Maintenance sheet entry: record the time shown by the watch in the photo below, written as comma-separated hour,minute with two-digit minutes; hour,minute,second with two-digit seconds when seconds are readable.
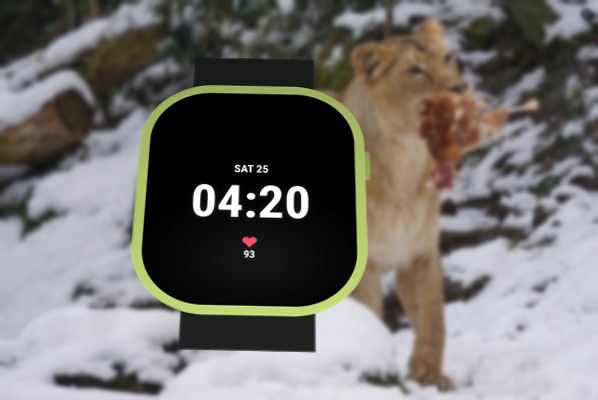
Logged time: 4,20
